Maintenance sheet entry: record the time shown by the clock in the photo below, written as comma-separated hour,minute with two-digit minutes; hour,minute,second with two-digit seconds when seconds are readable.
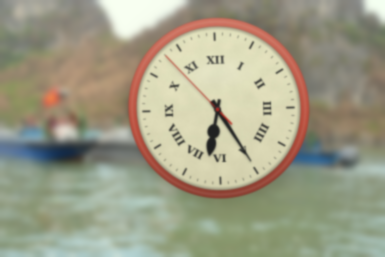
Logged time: 6,24,53
